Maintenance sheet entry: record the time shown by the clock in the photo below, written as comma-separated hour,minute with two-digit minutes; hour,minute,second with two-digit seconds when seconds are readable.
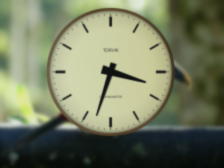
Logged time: 3,33
